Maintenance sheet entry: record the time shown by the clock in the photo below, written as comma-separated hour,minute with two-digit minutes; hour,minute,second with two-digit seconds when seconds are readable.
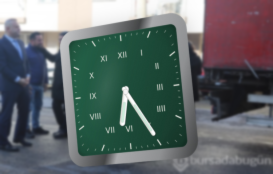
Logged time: 6,25
